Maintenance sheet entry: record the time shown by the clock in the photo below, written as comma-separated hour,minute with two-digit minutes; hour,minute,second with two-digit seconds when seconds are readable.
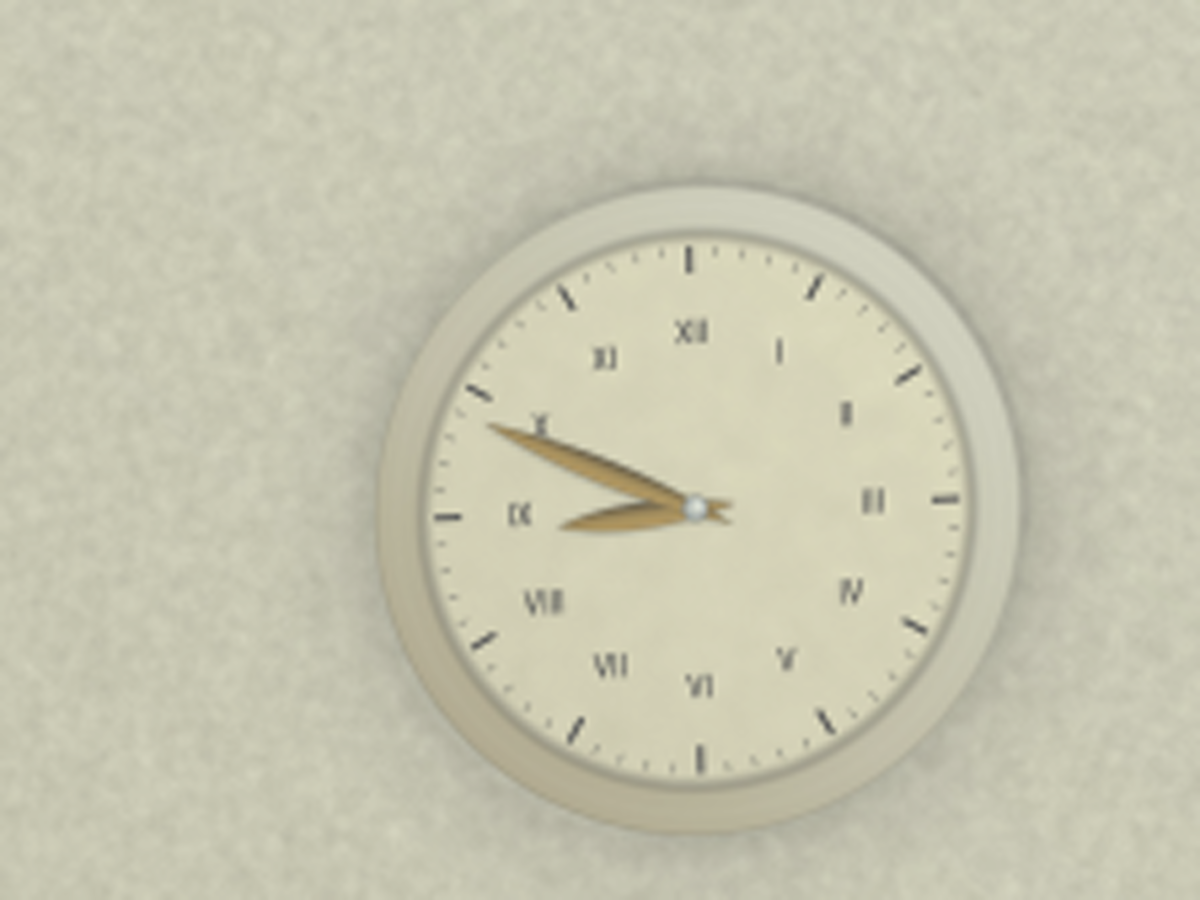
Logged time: 8,49
